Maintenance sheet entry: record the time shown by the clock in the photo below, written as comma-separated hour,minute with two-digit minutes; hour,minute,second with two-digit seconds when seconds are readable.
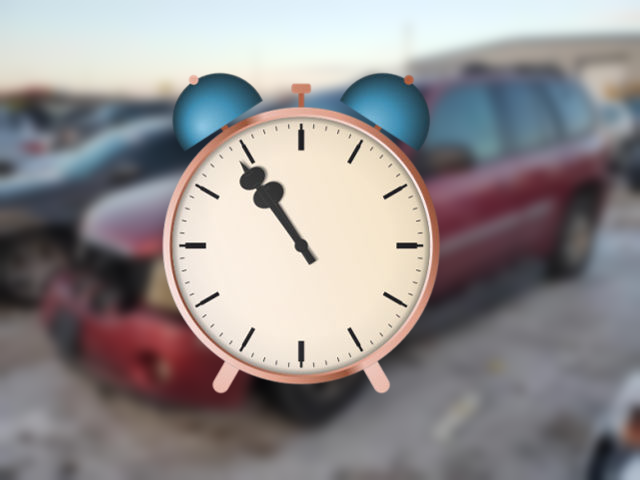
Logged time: 10,54
